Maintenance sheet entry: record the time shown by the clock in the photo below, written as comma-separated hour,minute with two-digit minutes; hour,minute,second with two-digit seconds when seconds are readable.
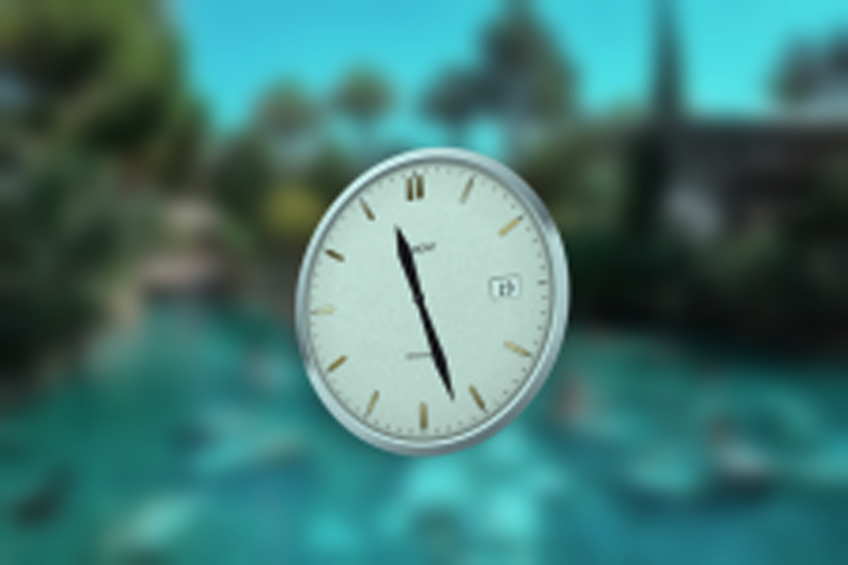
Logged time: 11,27
